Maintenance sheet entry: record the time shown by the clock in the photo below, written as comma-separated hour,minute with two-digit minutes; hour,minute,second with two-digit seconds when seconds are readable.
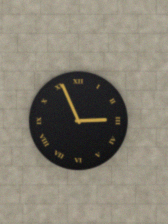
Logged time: 2,56
